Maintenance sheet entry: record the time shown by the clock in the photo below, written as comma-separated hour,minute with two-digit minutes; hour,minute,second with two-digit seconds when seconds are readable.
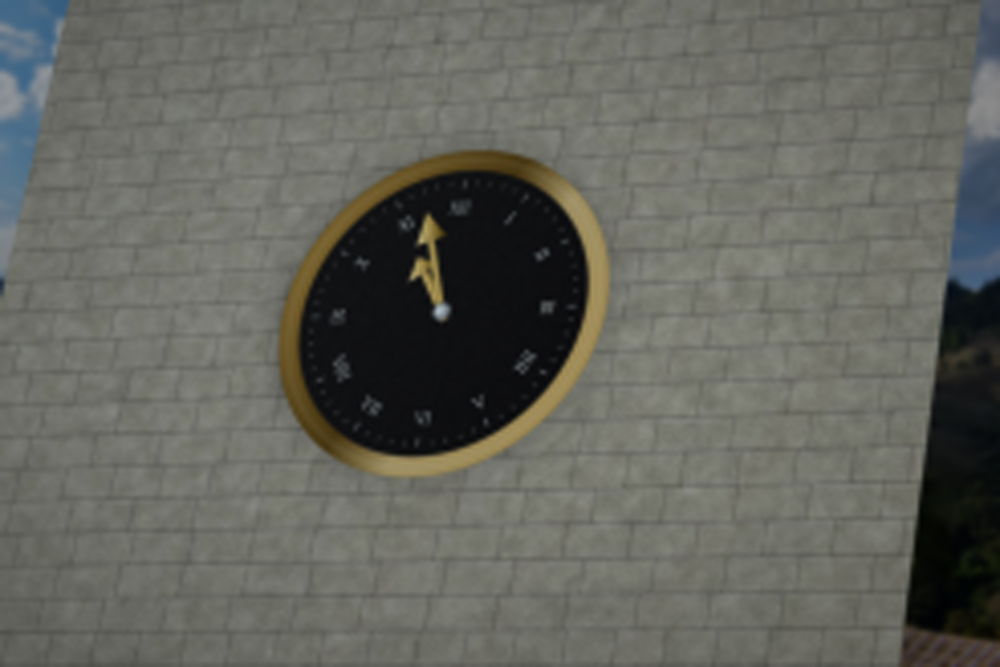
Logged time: 10,57
